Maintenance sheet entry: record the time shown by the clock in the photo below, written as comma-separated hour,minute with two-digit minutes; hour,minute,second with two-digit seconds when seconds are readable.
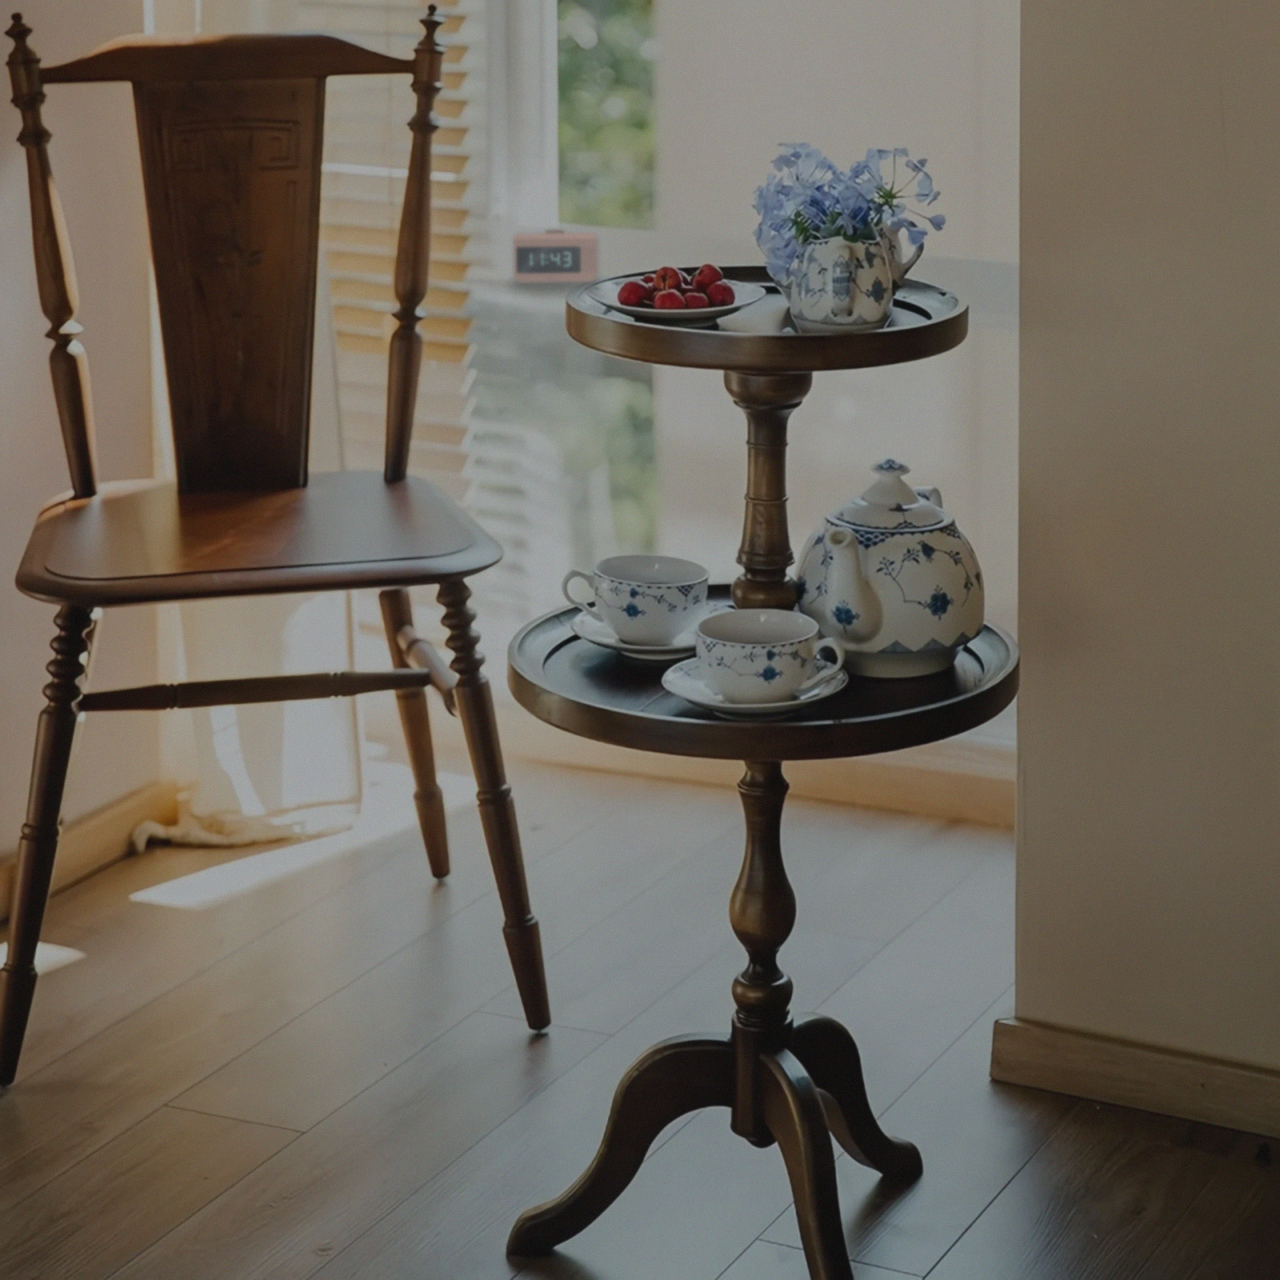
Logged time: 11,43
